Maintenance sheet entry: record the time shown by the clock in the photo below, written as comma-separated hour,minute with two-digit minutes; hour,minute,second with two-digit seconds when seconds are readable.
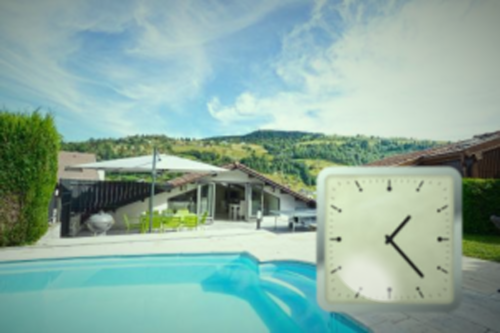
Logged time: 1,23
